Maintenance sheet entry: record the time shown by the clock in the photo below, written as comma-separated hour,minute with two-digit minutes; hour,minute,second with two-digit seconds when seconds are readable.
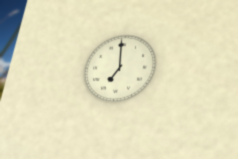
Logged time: 6,59
